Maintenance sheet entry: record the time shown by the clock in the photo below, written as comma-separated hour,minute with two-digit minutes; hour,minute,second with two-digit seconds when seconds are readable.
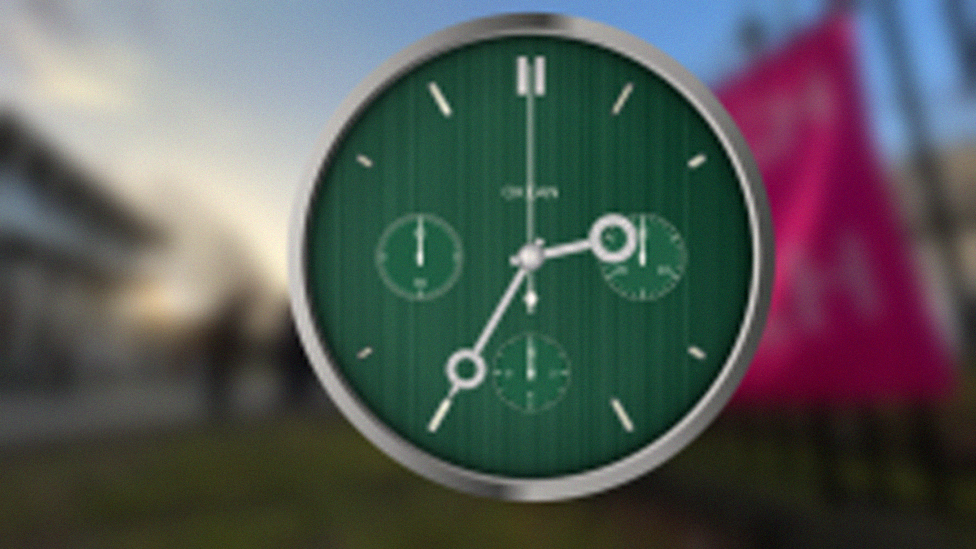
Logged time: 2,35
